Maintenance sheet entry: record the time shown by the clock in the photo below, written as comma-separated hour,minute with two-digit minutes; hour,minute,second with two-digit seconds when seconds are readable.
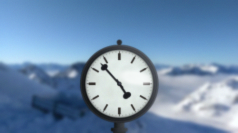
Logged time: 4,53
